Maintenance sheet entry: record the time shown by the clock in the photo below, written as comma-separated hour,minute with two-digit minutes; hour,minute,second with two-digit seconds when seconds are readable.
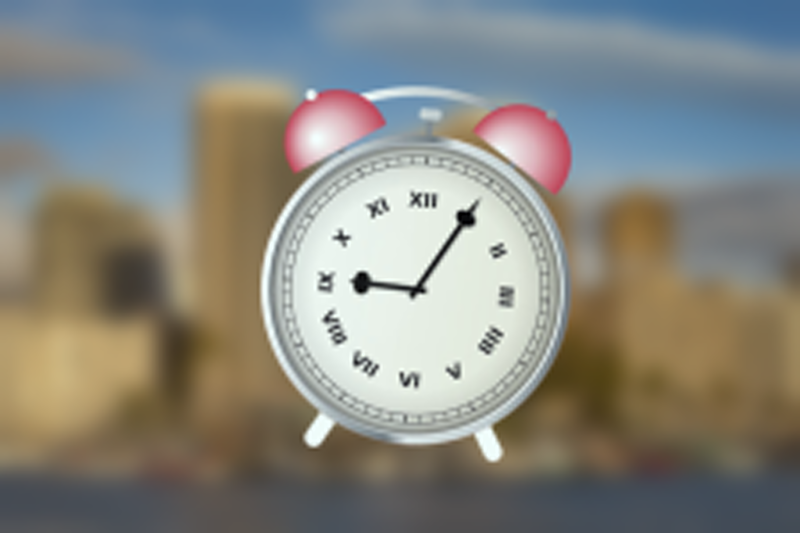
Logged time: 9,05
